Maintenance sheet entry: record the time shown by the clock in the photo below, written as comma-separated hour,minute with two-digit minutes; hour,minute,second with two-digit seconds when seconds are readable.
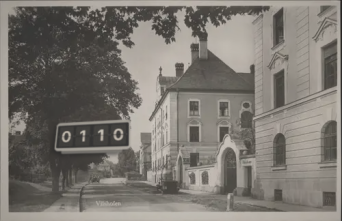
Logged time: 1,10
